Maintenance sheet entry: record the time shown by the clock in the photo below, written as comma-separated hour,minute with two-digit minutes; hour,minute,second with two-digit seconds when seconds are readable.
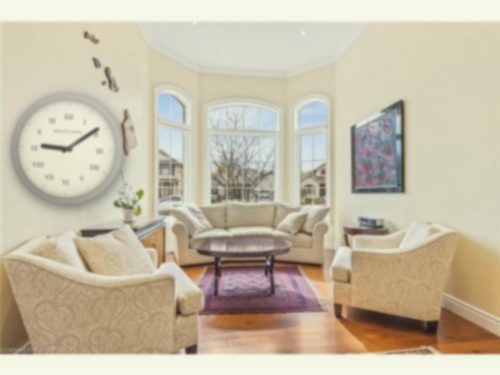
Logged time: 9,09
